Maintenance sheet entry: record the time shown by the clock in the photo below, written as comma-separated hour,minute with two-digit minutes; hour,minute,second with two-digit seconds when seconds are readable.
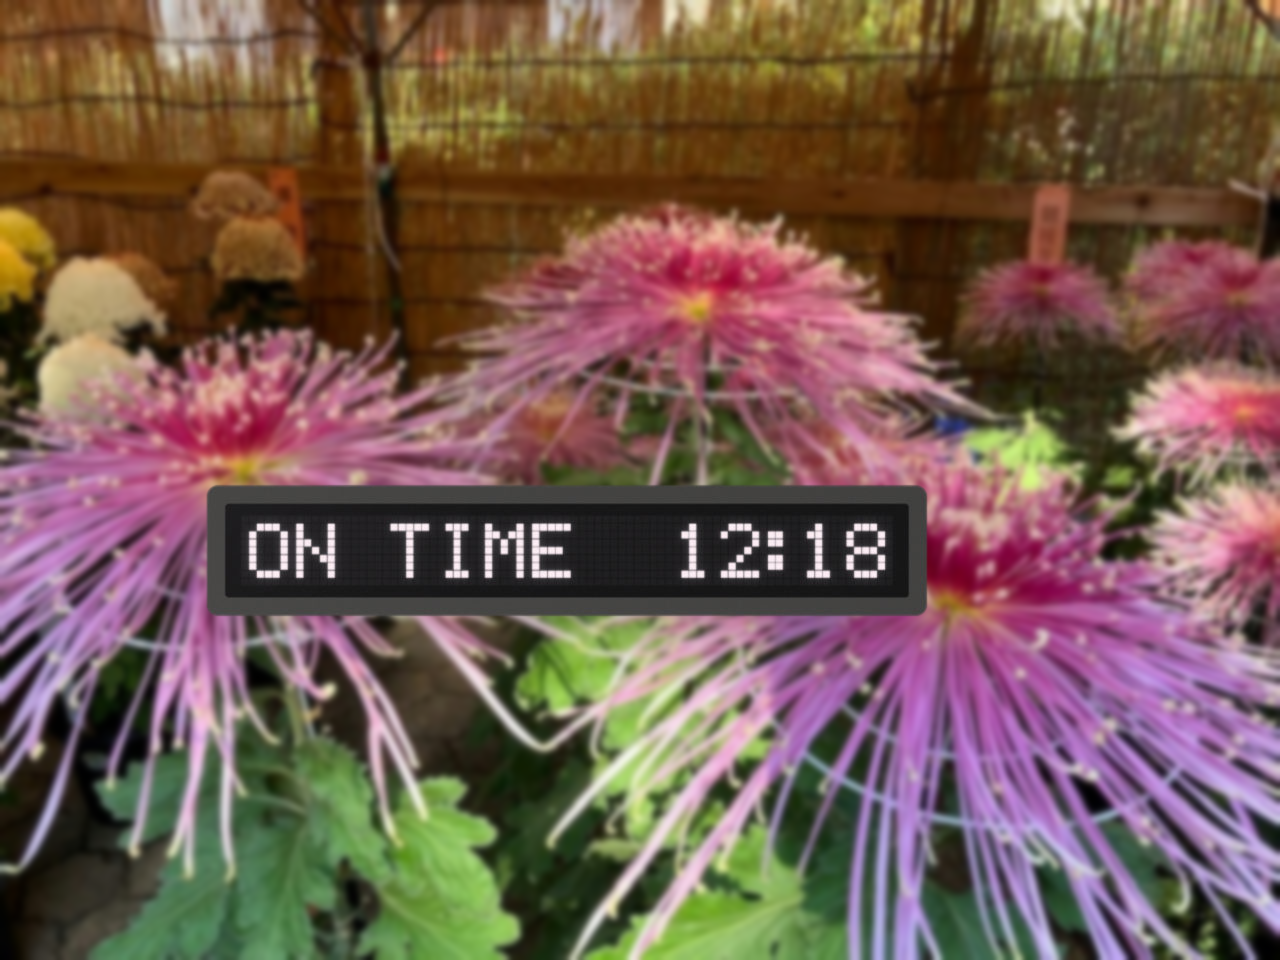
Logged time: 12,18
